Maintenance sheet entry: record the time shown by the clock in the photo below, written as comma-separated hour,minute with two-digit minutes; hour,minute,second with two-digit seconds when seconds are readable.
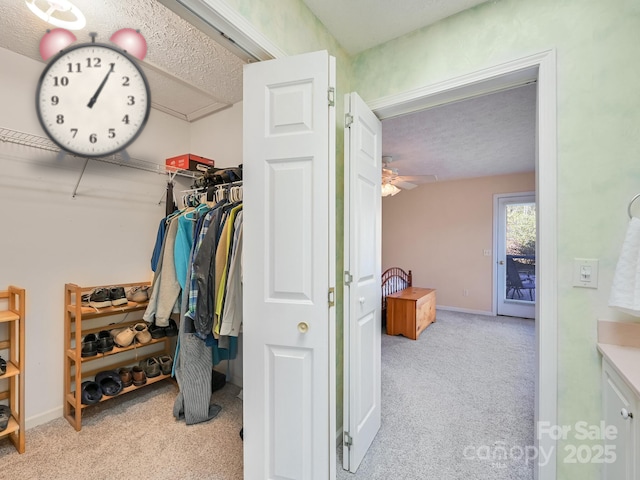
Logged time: 1,05
